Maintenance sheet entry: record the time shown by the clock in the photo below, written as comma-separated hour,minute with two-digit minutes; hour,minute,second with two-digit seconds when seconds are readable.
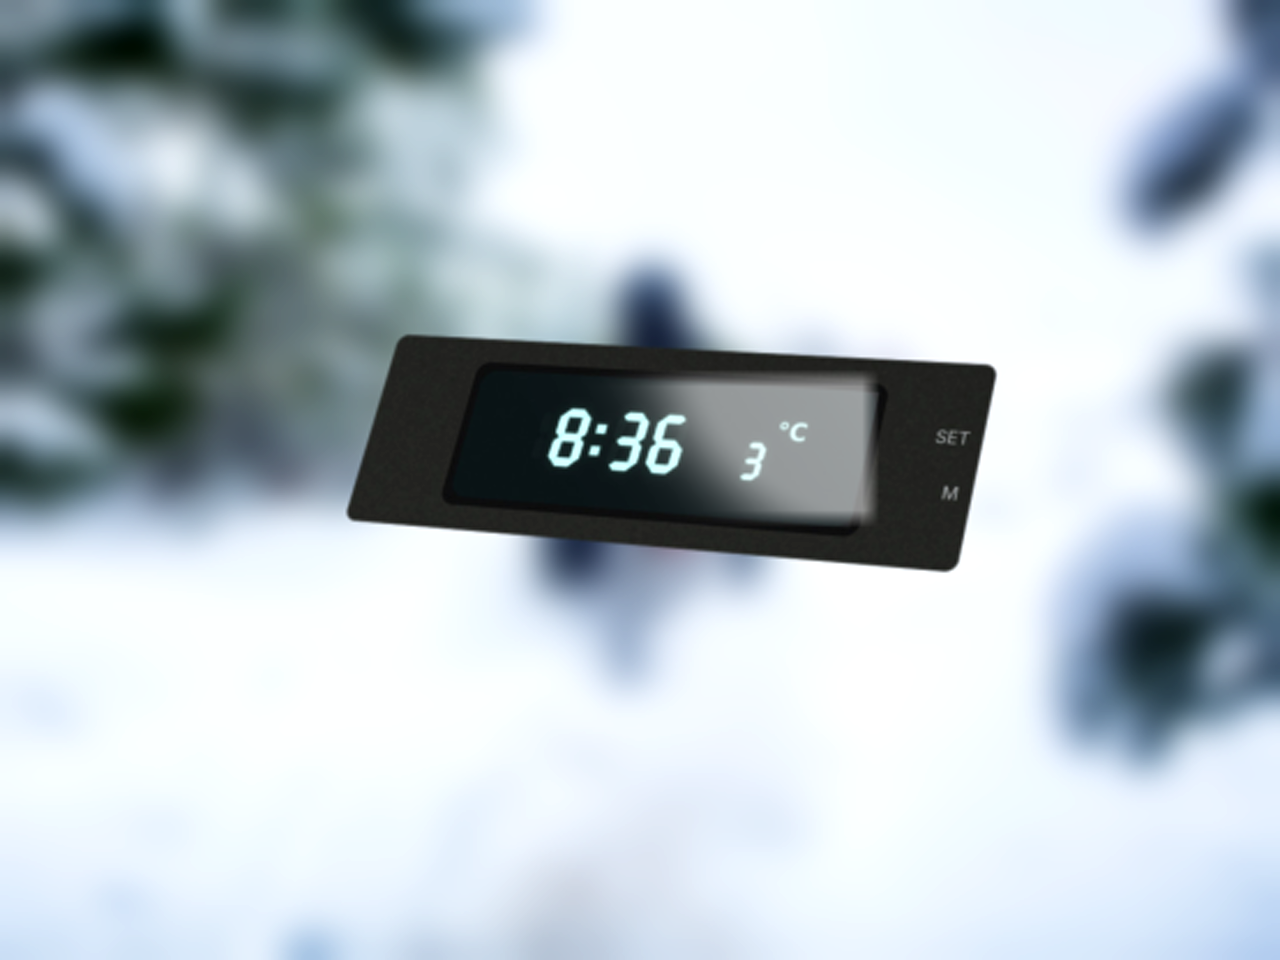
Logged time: 8,36
